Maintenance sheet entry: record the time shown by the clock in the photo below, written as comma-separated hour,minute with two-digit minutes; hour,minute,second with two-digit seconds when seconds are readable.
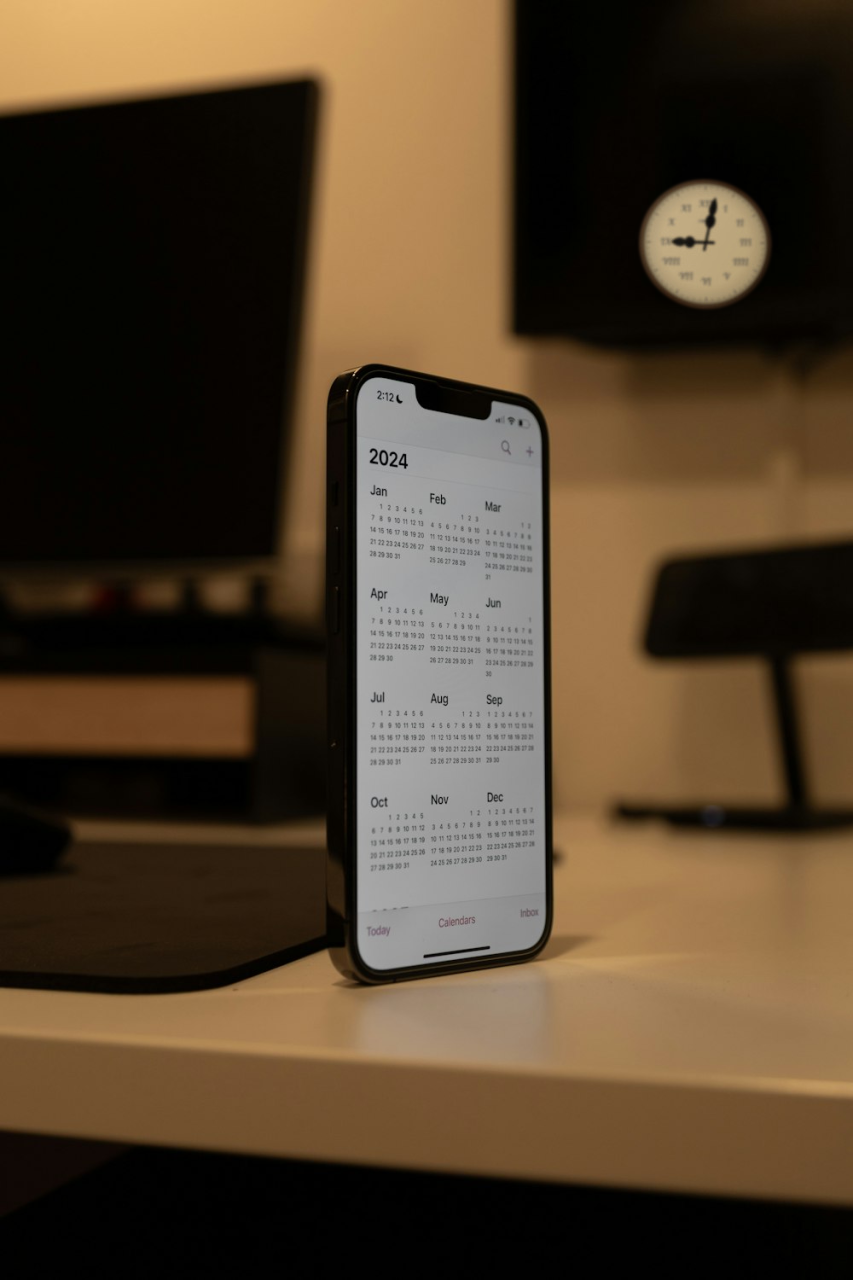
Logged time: 9,02
